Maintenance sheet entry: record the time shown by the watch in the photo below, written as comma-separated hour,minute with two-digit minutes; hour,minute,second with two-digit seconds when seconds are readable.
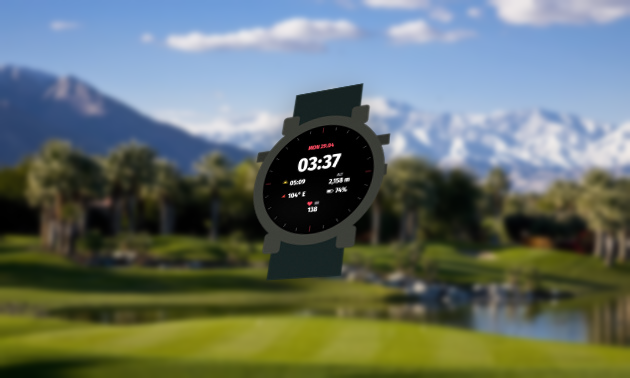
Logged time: 3,37
